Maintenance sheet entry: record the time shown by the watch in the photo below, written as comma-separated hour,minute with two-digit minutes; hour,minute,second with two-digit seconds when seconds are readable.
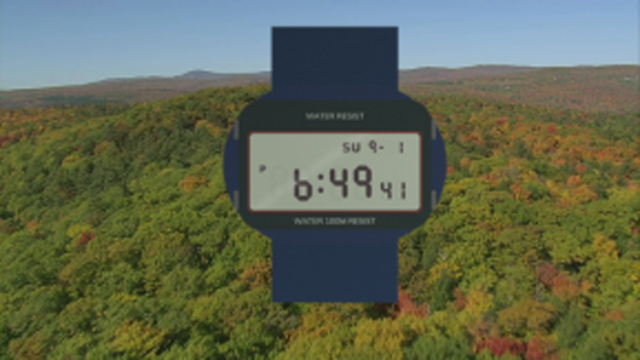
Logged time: 6,49,41
